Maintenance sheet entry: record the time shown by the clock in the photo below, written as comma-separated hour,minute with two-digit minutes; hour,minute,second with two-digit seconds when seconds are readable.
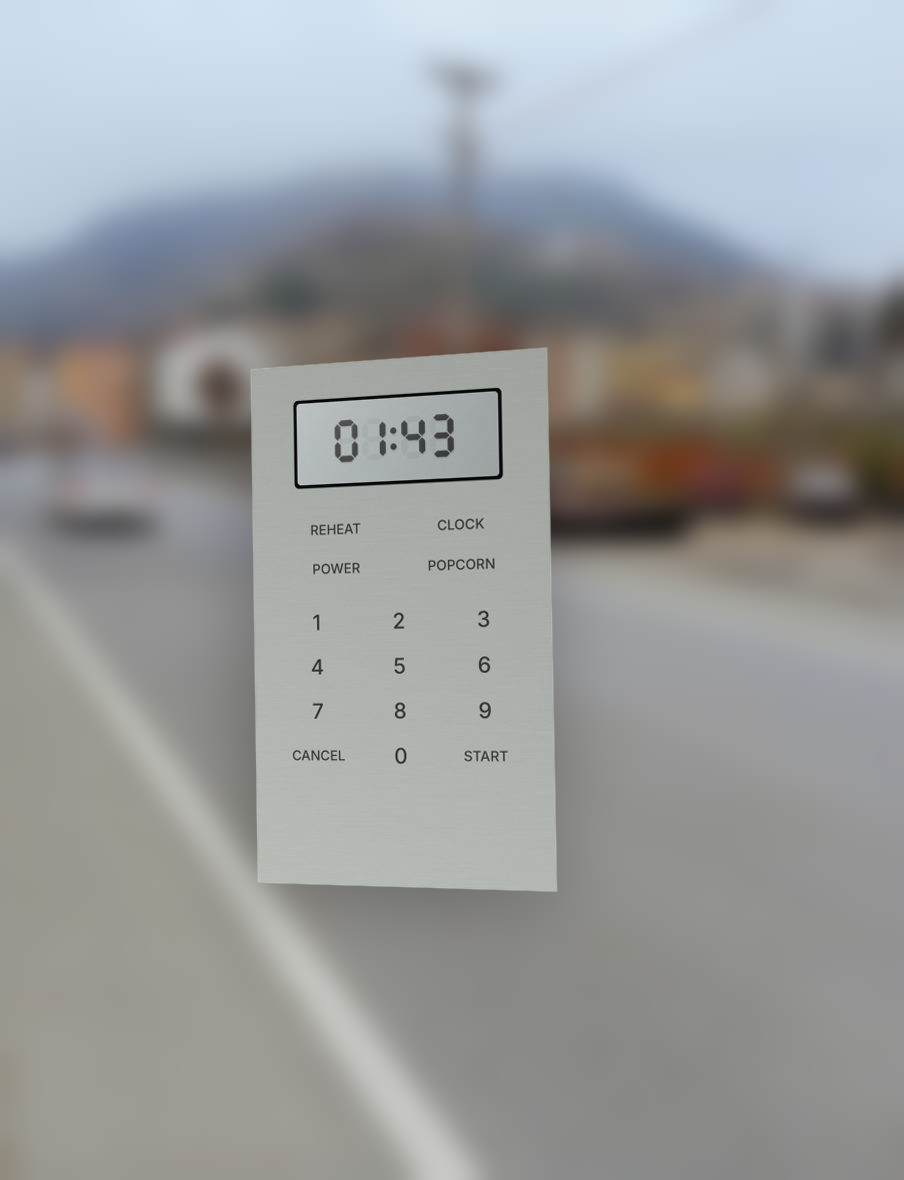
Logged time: 1,43
